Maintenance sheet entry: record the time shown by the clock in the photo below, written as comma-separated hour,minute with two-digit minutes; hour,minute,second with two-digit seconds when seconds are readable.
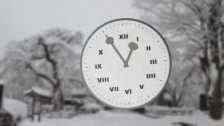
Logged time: 12,55
